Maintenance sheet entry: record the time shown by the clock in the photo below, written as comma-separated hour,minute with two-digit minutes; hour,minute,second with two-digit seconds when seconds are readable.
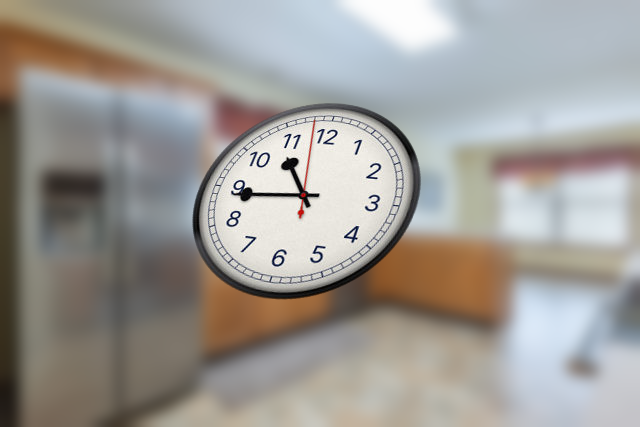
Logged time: 10,43,58
